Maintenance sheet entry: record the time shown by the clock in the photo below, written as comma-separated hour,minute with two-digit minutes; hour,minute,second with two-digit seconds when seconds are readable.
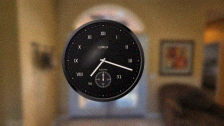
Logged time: 7,18
